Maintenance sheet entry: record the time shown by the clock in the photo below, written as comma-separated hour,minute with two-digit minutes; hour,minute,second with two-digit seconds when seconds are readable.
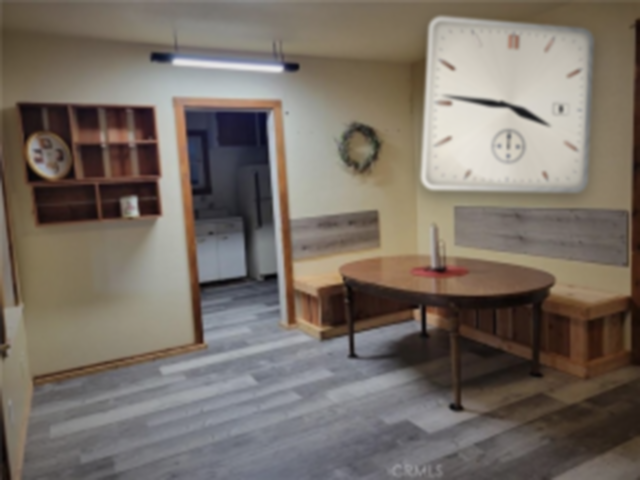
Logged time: 3,46
